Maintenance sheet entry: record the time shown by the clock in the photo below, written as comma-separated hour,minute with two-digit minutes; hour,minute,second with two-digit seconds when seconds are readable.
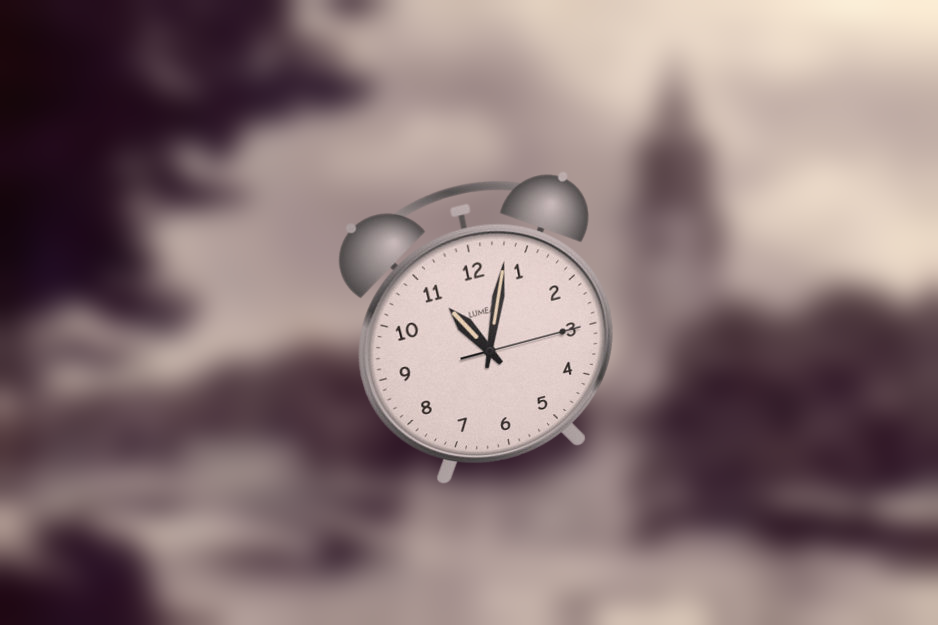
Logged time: 11,03,15
